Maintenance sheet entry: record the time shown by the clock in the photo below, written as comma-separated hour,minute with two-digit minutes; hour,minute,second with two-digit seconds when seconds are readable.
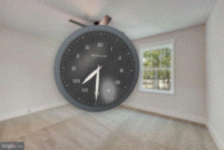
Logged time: 7,30
